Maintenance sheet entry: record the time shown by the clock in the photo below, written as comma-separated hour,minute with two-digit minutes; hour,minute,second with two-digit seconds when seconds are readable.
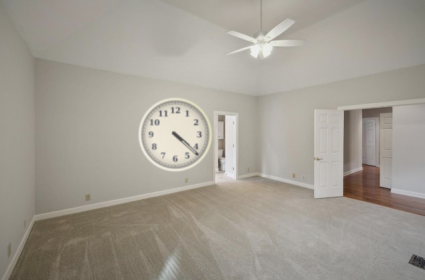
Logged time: 4,22
